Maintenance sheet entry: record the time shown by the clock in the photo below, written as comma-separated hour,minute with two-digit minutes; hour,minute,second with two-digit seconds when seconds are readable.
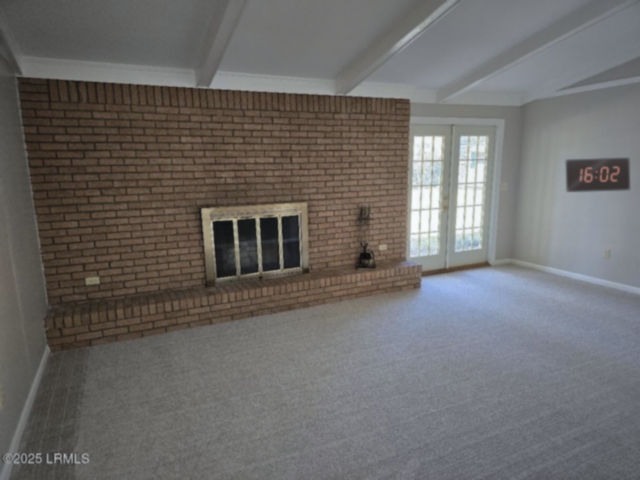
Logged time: 16,02
